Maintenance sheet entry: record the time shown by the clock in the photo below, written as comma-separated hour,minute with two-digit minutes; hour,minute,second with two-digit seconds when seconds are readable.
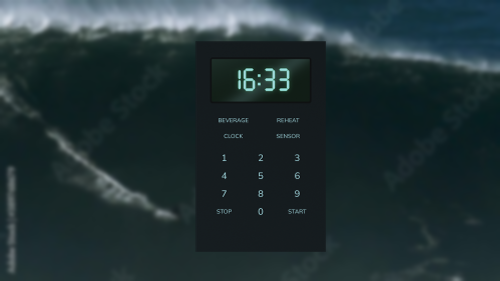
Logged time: 16,33
